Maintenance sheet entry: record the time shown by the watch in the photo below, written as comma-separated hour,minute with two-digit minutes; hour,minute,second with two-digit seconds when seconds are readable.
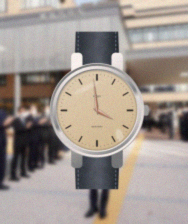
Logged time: 3,59
